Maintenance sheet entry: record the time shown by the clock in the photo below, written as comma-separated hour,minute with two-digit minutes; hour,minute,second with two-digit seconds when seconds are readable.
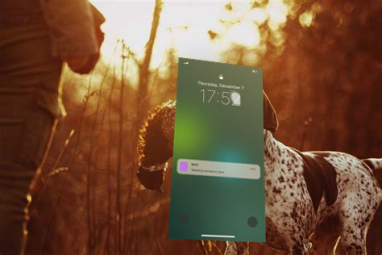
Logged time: 17,52
